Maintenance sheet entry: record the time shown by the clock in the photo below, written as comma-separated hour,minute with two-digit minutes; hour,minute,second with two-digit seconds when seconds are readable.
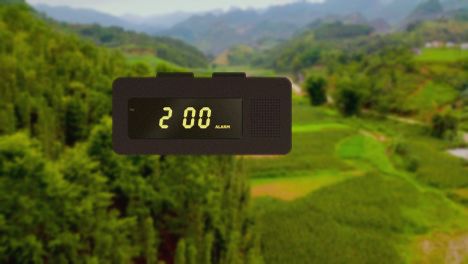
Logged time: 2,00
